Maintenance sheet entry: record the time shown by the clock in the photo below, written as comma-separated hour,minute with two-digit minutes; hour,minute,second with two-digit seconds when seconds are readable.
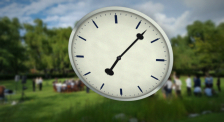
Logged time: 7,07
